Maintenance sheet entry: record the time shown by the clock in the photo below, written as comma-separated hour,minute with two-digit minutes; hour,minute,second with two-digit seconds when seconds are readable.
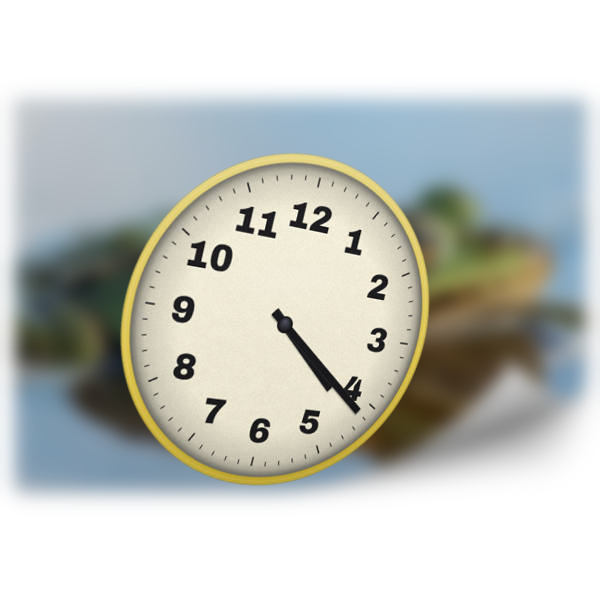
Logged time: 4,21
